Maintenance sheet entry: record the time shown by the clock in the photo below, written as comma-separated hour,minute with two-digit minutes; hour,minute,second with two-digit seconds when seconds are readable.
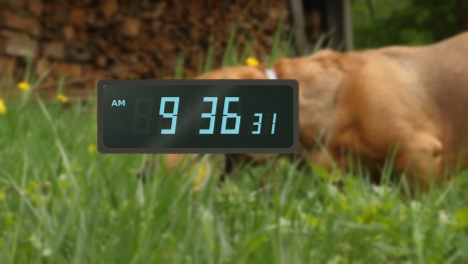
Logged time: 9,36,31
